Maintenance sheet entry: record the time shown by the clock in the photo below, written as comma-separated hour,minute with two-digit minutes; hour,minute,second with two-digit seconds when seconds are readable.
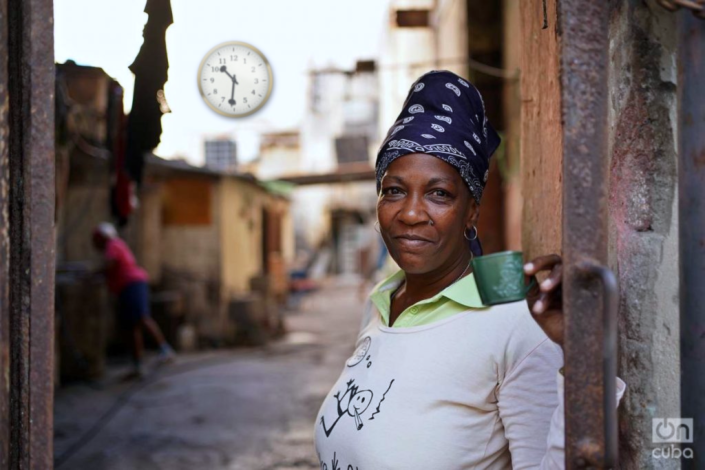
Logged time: 10,31
